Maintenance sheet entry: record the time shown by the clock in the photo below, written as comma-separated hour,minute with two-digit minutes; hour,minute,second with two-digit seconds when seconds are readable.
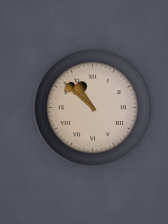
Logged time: 10,52
